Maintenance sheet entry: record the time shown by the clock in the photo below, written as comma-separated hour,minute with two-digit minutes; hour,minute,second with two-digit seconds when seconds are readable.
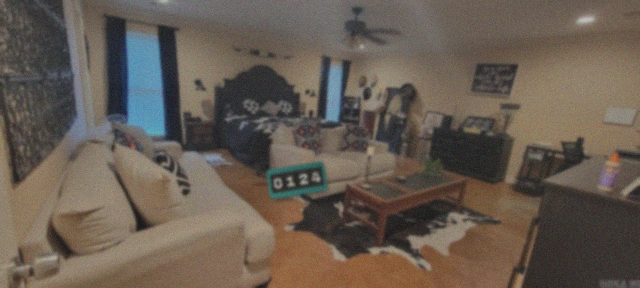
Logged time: 1,24
